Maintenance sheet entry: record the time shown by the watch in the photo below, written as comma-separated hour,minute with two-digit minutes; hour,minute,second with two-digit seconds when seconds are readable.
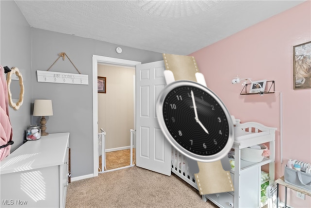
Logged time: 5,01
